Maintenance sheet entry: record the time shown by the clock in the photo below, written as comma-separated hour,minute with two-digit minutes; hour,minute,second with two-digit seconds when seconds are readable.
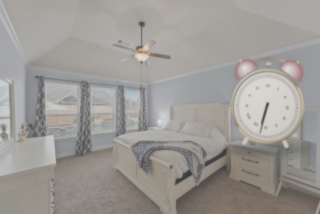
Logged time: 6,32
